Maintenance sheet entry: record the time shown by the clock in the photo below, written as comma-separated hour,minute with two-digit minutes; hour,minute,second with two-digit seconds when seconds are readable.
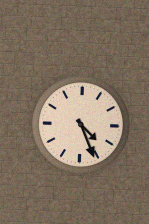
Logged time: 4,26
